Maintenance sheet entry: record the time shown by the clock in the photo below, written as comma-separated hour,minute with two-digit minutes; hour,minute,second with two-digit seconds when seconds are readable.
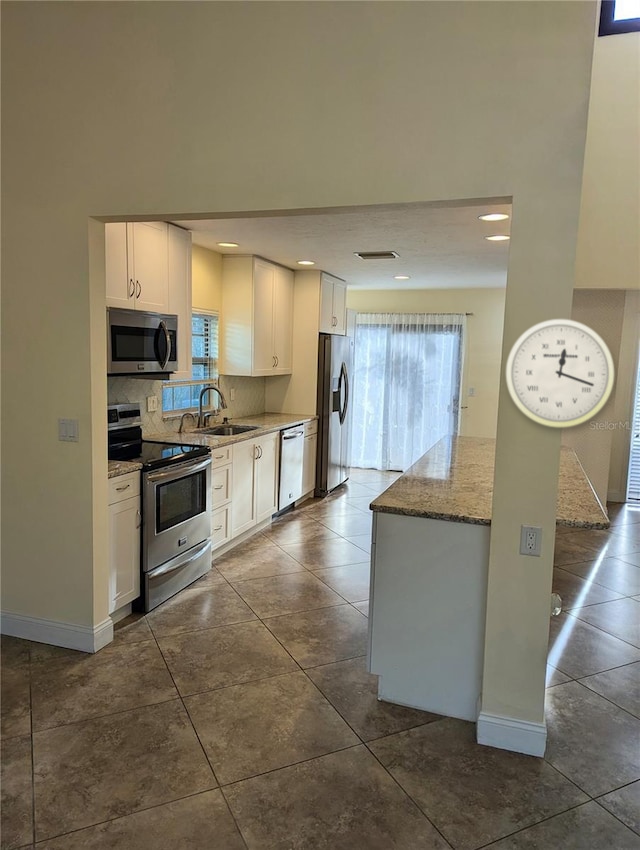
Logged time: 12,18
